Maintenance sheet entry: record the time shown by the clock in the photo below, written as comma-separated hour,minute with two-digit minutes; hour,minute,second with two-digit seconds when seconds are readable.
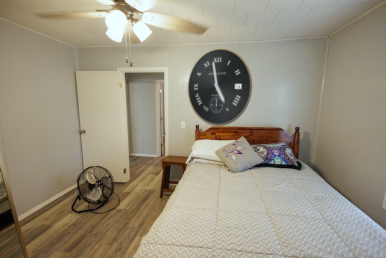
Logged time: 4,58
